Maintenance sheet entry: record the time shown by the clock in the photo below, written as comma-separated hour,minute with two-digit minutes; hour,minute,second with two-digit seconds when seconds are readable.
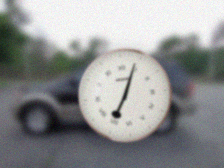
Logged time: 7,04
